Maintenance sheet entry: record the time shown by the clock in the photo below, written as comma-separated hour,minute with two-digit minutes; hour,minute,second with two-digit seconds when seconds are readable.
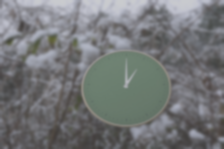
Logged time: 1,00
